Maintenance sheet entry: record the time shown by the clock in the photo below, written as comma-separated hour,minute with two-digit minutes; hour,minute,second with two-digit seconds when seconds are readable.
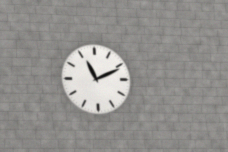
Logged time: 11,11
